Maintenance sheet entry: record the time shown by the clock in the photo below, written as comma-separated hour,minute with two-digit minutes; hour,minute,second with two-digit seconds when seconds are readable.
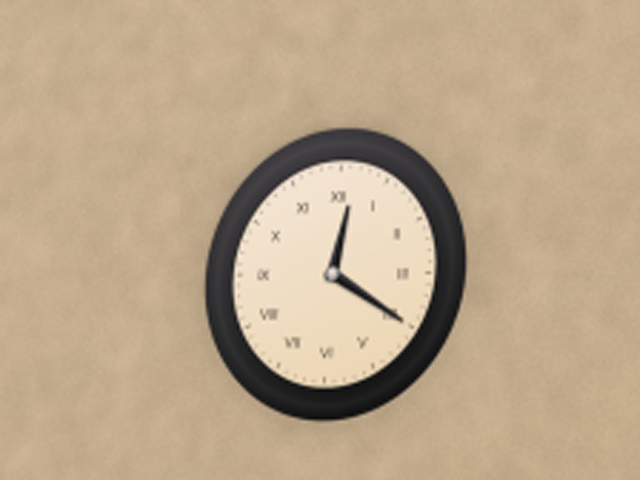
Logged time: 12,20
